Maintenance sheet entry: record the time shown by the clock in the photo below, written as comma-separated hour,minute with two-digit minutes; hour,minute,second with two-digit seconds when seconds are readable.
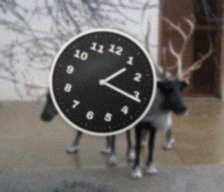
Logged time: 1,16
